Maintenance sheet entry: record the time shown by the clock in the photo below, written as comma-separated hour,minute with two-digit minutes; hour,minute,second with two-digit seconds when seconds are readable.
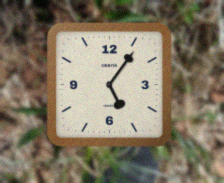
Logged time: 5,06
